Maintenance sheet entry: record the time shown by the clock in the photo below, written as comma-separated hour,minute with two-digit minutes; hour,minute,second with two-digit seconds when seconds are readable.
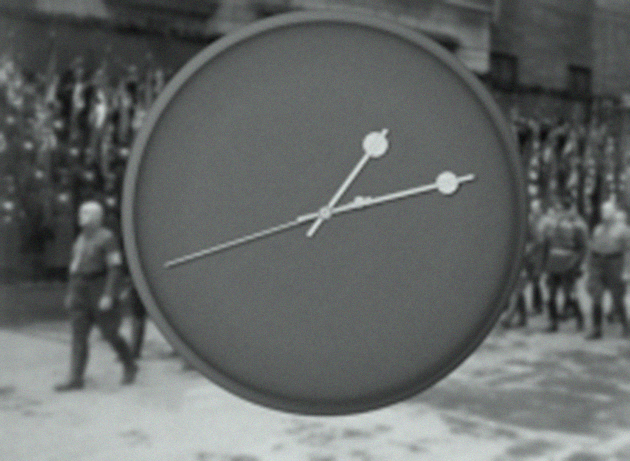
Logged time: 1,12,42
